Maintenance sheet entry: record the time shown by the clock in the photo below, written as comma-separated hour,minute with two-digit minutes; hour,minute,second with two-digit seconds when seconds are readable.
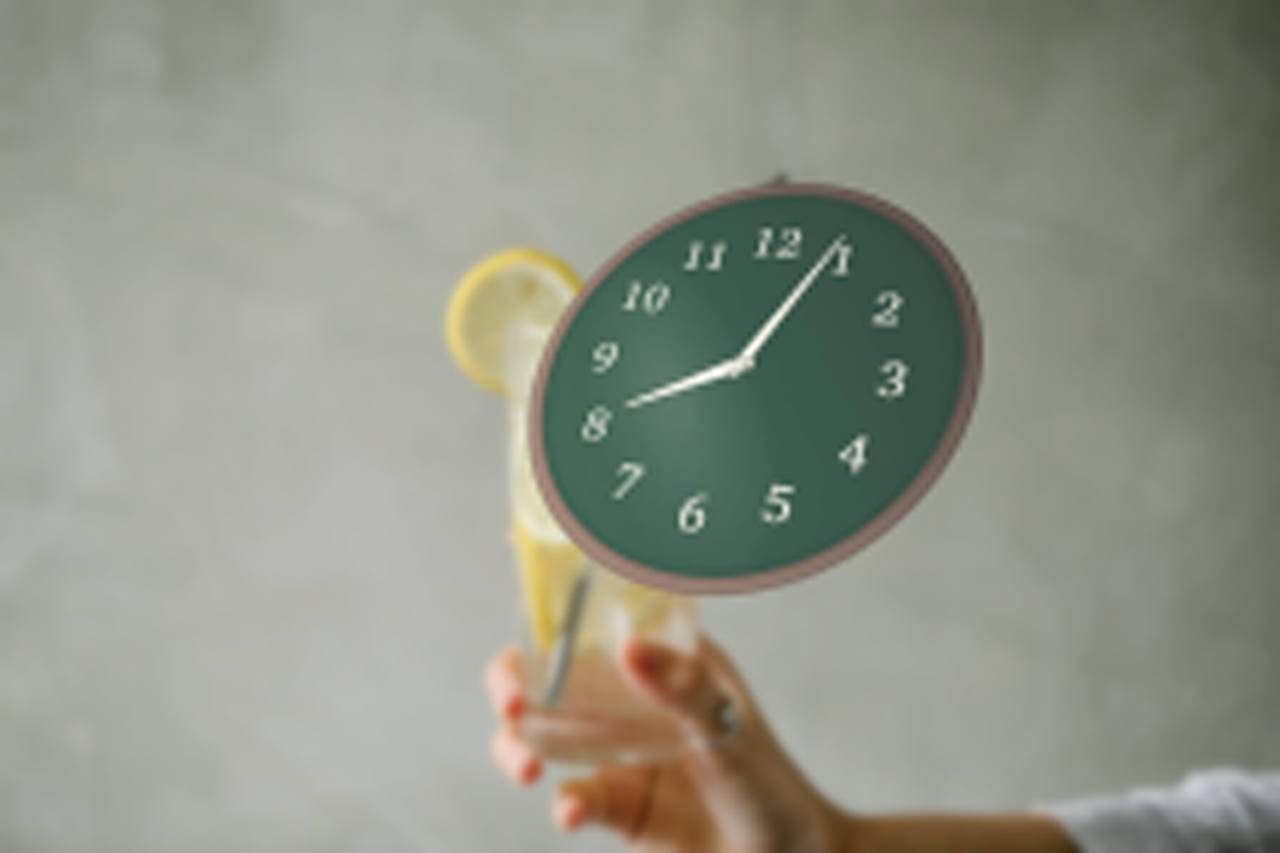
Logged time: 8,04
